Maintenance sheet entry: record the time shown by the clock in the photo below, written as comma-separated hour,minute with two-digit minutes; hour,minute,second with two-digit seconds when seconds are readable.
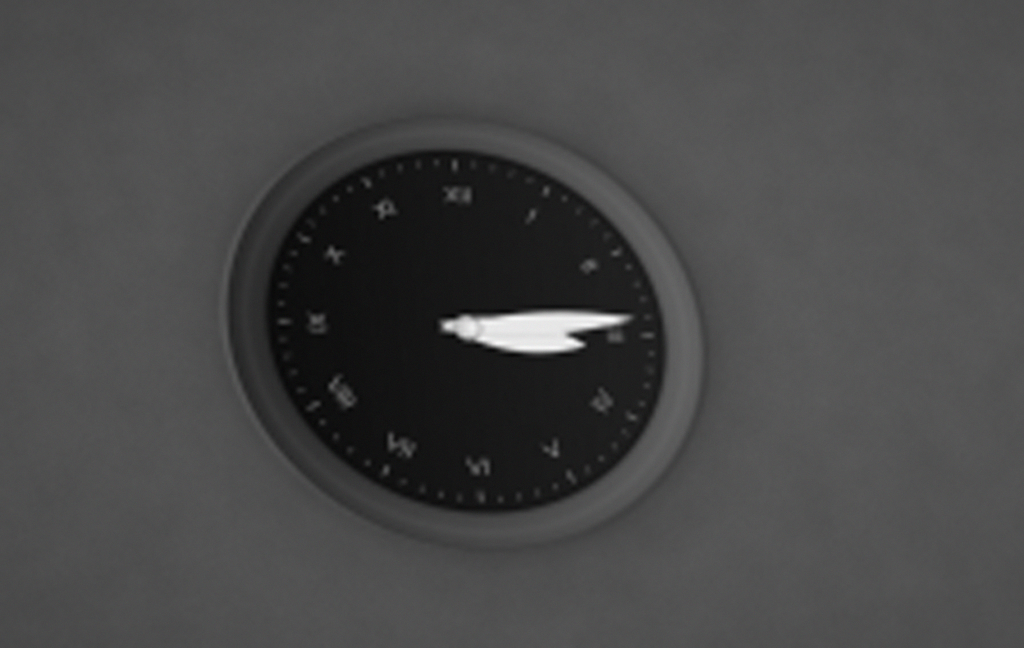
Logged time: 3,14
